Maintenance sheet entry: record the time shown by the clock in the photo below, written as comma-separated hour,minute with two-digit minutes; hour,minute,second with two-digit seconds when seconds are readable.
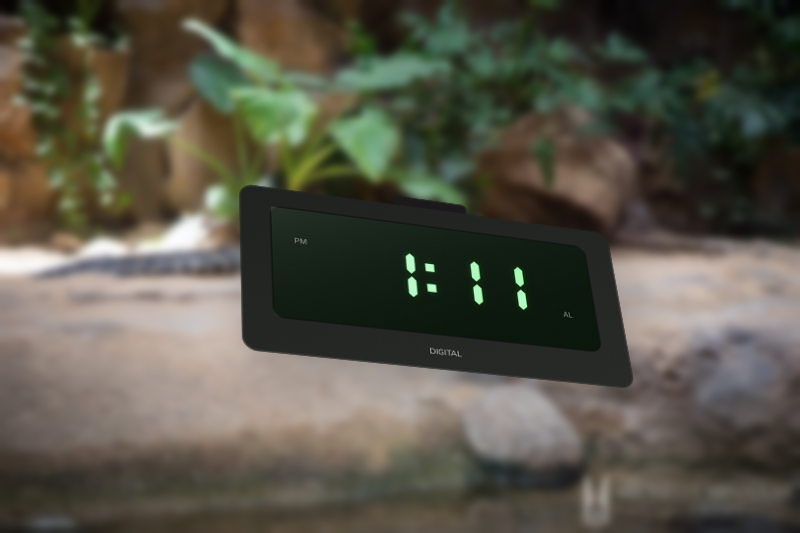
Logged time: 1,11
